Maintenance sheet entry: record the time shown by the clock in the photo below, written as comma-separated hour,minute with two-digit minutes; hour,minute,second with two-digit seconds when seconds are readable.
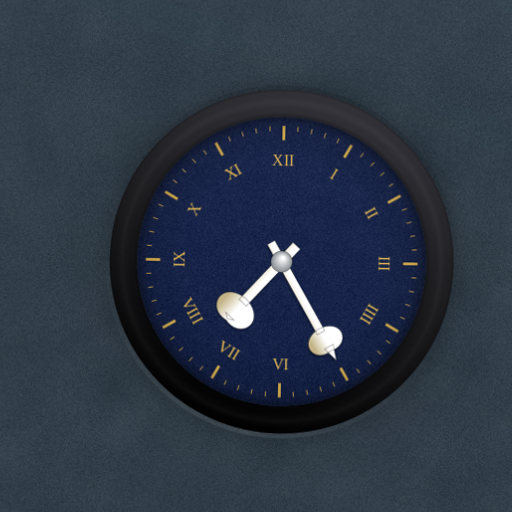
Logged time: 7,25
